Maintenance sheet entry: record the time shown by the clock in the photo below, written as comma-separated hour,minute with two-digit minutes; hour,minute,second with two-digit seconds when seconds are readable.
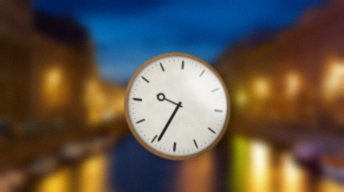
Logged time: 9,34
